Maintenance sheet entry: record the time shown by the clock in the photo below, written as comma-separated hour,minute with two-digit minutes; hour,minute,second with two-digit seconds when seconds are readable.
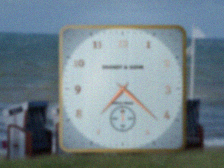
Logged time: 7,22
